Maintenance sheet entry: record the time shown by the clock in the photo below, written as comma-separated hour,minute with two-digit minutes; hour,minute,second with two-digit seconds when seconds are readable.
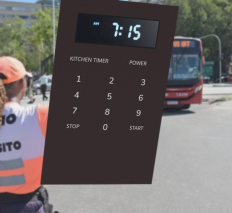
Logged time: 7,15
